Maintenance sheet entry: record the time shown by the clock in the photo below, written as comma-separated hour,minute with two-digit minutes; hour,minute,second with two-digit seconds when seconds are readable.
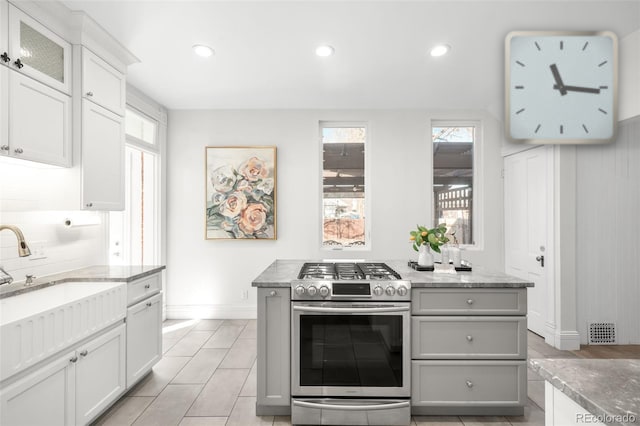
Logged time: 11,16
